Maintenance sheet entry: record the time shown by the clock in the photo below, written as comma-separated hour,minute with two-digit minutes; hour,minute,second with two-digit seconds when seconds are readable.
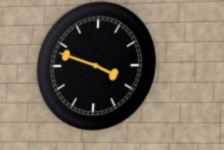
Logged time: 3,48
